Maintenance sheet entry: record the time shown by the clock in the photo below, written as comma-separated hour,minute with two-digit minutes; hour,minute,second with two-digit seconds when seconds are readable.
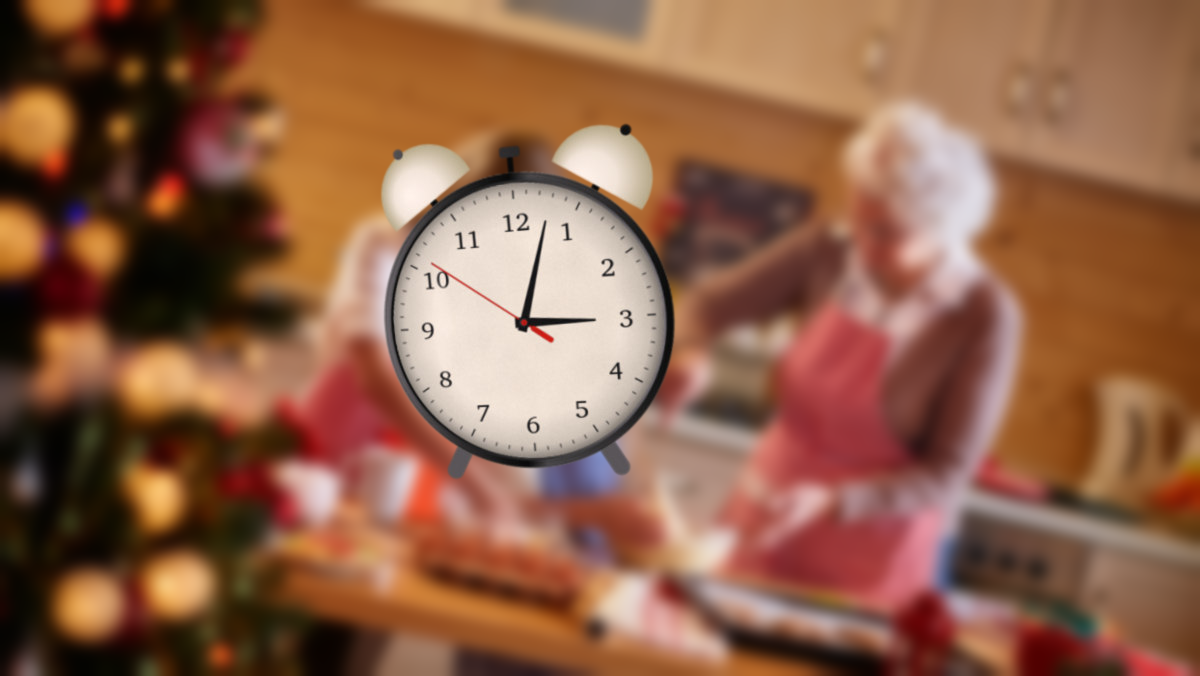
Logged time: 3,02,51
